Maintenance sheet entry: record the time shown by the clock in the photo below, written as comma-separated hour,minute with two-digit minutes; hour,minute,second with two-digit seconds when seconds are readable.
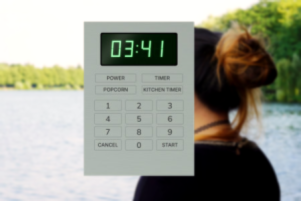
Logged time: 3,41
